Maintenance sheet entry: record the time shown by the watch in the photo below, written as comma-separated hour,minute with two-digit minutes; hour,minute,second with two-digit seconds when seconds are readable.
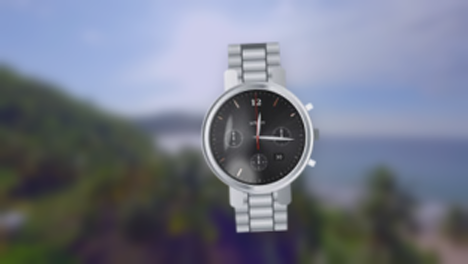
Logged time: 12,16
